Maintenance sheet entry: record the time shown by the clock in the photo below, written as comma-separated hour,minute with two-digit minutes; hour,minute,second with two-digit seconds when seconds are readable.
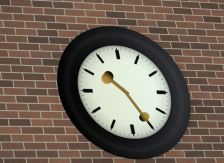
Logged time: 10,25
